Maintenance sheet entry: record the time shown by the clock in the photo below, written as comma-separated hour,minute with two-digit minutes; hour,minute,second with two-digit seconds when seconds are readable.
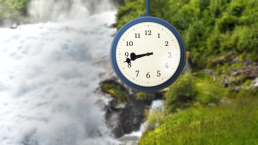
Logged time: 8,42
